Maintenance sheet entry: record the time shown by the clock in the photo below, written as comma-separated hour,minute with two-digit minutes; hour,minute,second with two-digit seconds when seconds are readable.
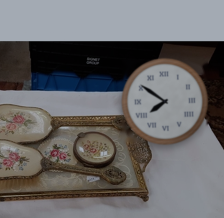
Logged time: 7,51
